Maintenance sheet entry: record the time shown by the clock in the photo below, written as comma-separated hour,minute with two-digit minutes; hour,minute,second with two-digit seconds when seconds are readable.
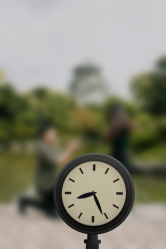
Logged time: 8,26
